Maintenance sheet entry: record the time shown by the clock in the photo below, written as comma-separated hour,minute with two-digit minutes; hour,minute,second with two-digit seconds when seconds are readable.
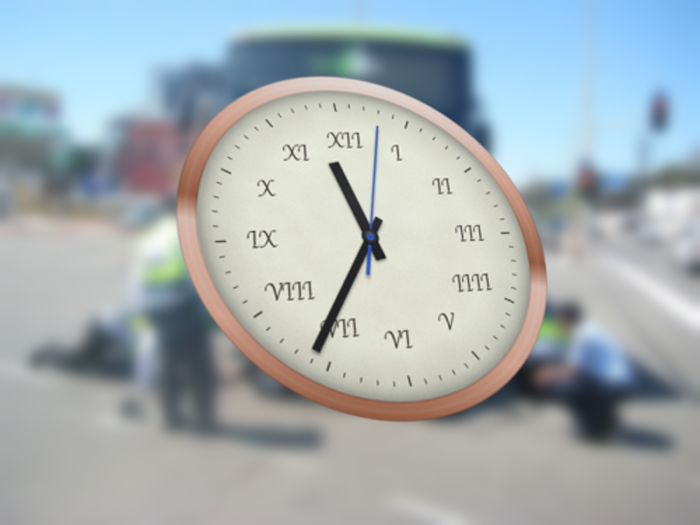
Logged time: 11,36,03
